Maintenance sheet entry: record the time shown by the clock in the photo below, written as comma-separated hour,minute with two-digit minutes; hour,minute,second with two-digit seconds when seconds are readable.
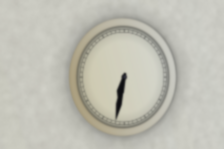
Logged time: 6,32
